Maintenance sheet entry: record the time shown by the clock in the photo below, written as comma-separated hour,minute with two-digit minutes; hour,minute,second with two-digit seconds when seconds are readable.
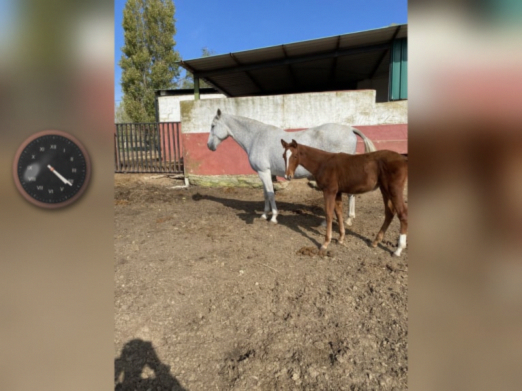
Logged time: 4,21
